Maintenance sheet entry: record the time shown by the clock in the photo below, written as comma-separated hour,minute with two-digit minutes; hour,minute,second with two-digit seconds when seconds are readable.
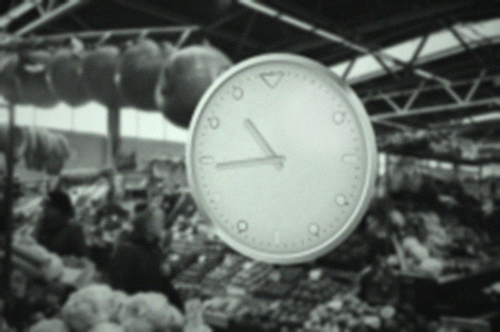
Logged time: 10,44
